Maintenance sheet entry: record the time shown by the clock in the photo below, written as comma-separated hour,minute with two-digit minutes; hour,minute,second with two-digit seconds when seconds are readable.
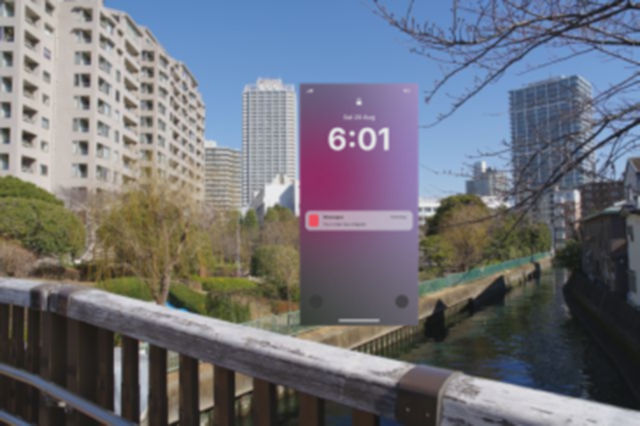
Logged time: 6,01
